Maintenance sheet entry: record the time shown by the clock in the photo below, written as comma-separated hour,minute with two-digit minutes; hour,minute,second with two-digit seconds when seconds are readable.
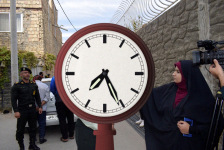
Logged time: 7,26
